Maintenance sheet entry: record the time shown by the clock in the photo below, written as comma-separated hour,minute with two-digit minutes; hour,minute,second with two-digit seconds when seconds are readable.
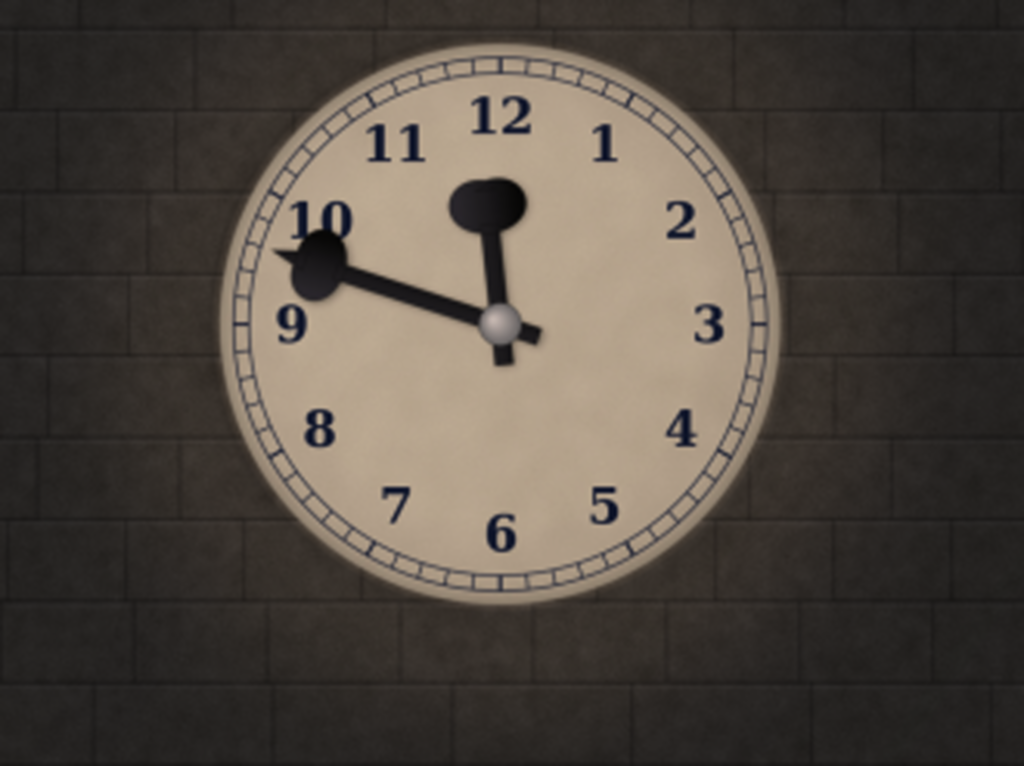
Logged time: 11,48
